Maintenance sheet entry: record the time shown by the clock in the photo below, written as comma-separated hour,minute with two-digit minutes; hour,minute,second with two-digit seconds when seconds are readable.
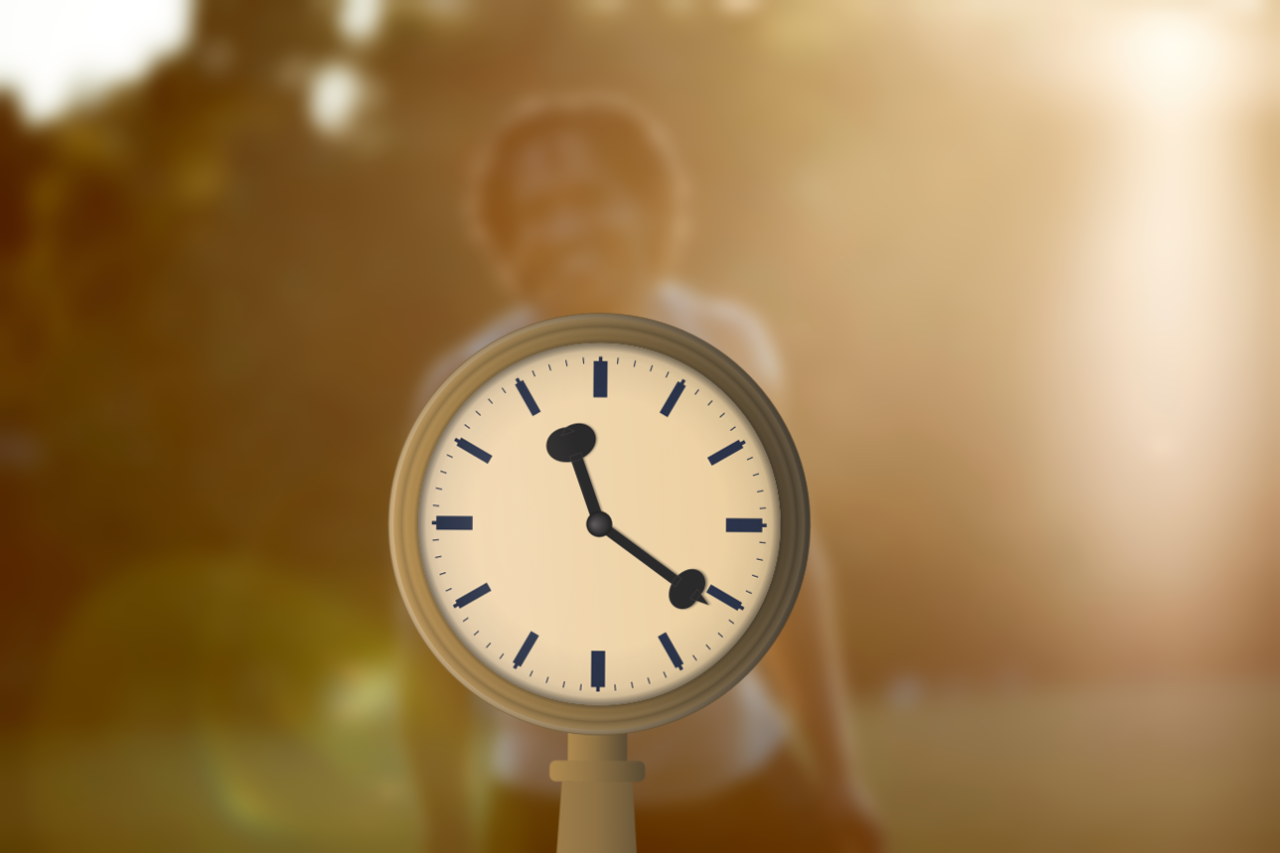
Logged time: 11,21
